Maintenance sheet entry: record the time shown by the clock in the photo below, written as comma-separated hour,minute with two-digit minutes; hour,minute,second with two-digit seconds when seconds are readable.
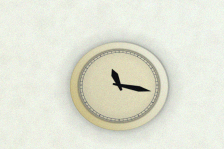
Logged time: 11,17
